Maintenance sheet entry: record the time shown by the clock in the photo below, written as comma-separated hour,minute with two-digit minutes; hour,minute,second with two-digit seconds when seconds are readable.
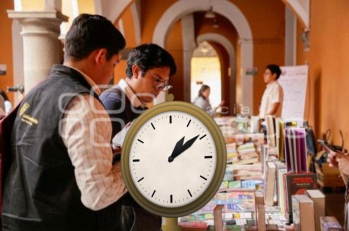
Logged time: 1,09
